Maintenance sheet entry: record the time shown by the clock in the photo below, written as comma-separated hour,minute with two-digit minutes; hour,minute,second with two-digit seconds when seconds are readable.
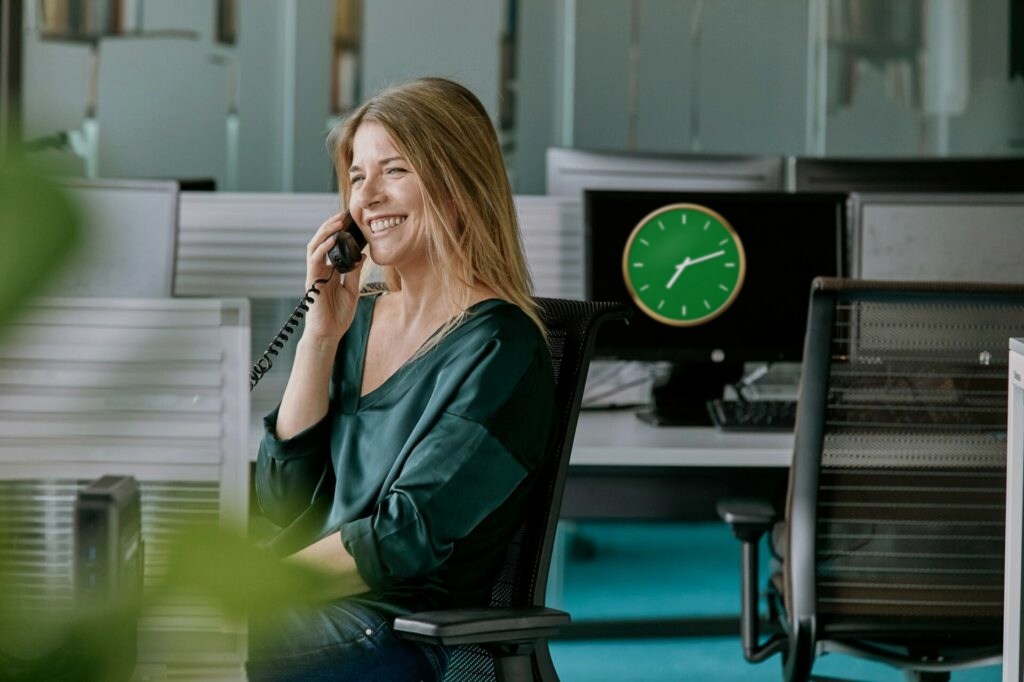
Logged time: 7,12
